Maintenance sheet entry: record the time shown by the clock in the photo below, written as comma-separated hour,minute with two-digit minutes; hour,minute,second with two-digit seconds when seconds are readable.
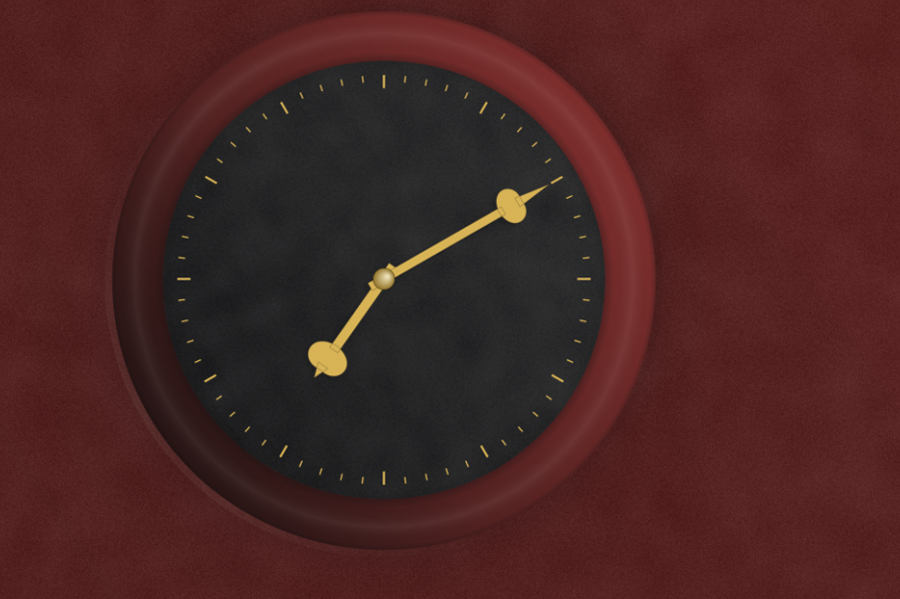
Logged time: 7,10
